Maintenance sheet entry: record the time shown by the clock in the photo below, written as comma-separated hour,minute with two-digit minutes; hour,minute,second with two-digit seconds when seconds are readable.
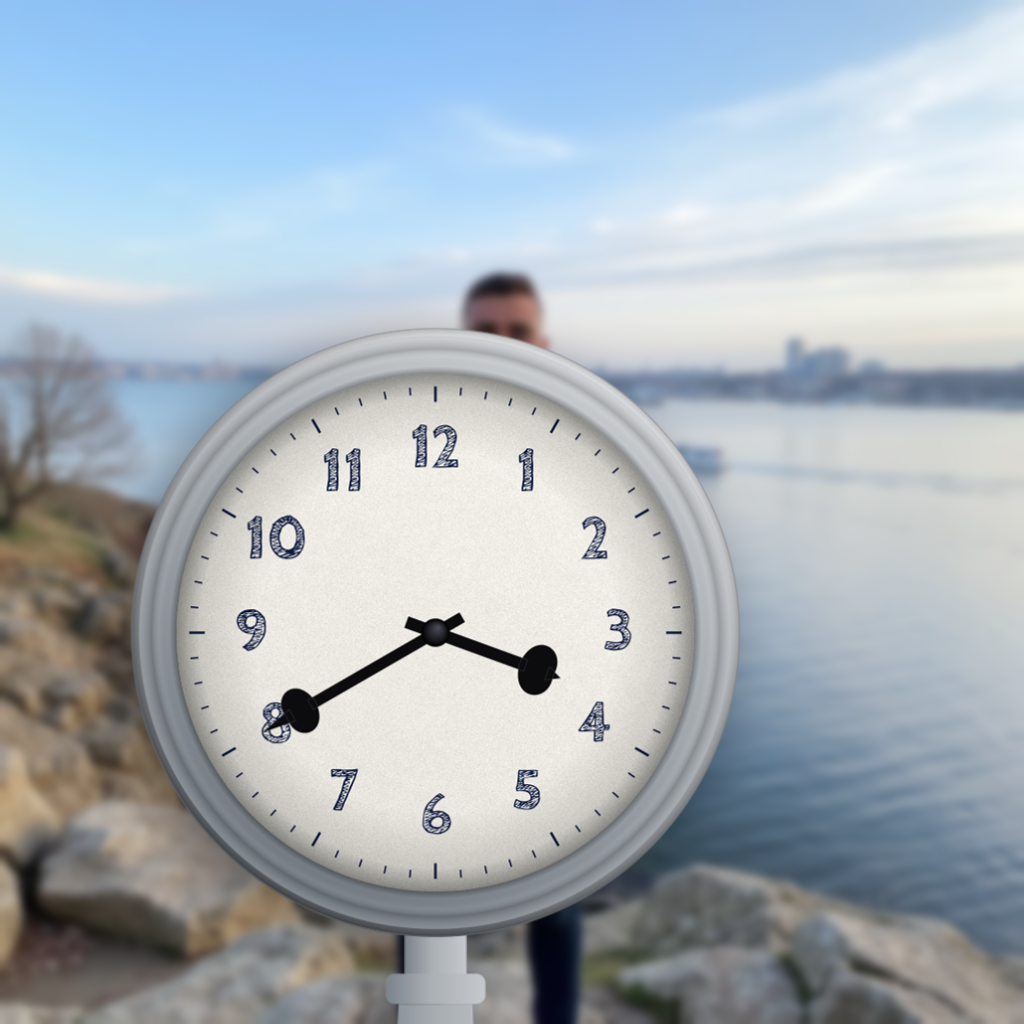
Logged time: 3,40
